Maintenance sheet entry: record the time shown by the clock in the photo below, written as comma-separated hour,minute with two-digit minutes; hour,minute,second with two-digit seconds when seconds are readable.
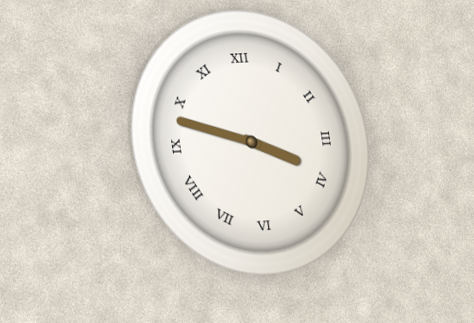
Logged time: 3,48
